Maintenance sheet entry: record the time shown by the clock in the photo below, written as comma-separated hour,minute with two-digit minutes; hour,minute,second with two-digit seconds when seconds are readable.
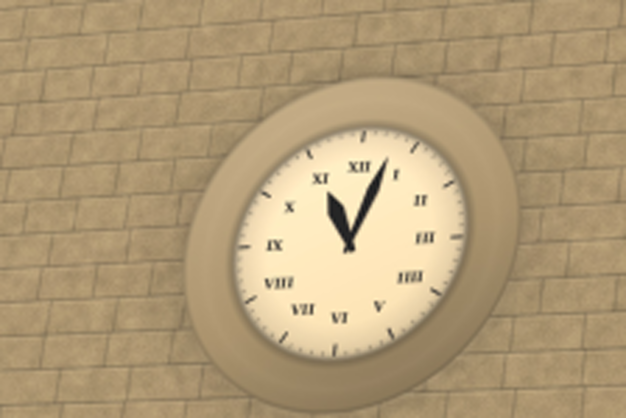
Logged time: 11,03
